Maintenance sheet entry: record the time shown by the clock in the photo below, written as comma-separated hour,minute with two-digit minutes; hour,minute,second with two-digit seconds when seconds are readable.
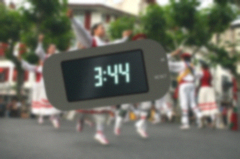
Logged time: 3,44
